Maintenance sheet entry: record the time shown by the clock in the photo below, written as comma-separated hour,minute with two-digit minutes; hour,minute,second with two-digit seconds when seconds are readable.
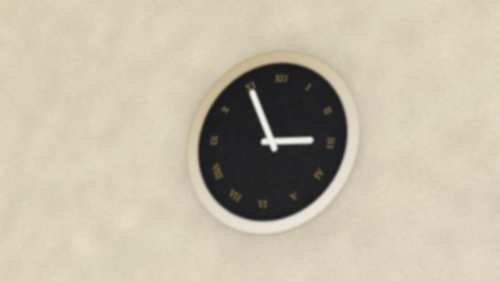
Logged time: 2,55
